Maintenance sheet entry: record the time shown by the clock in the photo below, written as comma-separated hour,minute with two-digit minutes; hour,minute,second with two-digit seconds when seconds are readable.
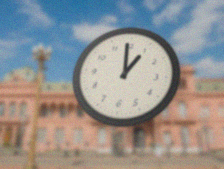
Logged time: 12,59
